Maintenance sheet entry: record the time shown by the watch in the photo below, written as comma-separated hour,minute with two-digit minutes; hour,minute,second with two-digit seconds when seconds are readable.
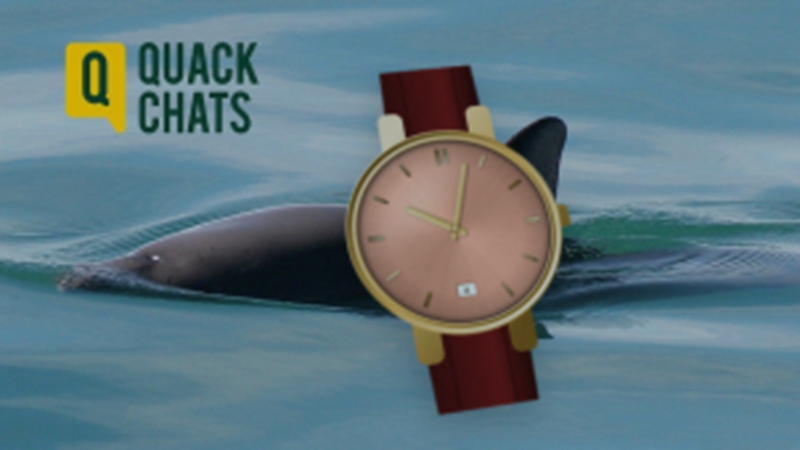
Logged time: 10,03
